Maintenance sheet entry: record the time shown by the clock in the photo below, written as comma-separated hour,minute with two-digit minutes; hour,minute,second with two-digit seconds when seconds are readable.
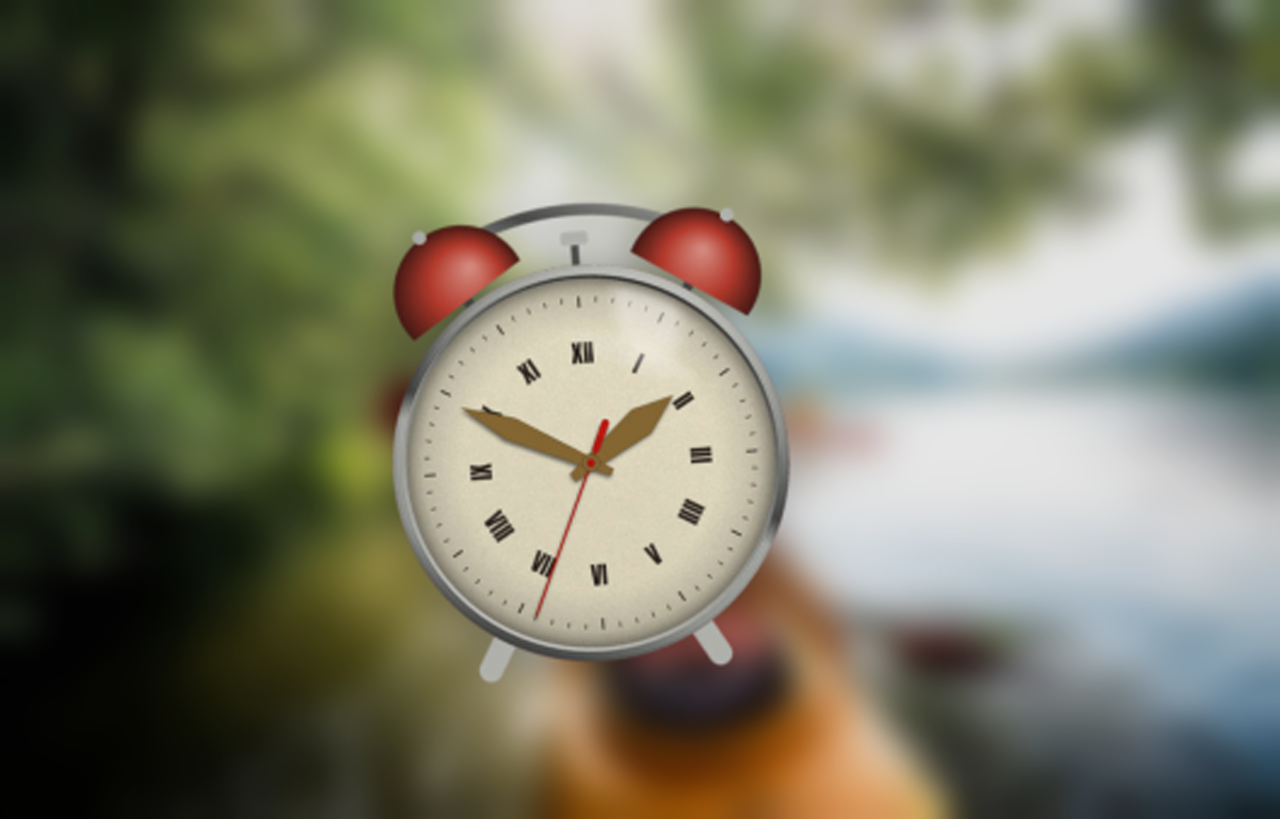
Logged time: 1,49,34
